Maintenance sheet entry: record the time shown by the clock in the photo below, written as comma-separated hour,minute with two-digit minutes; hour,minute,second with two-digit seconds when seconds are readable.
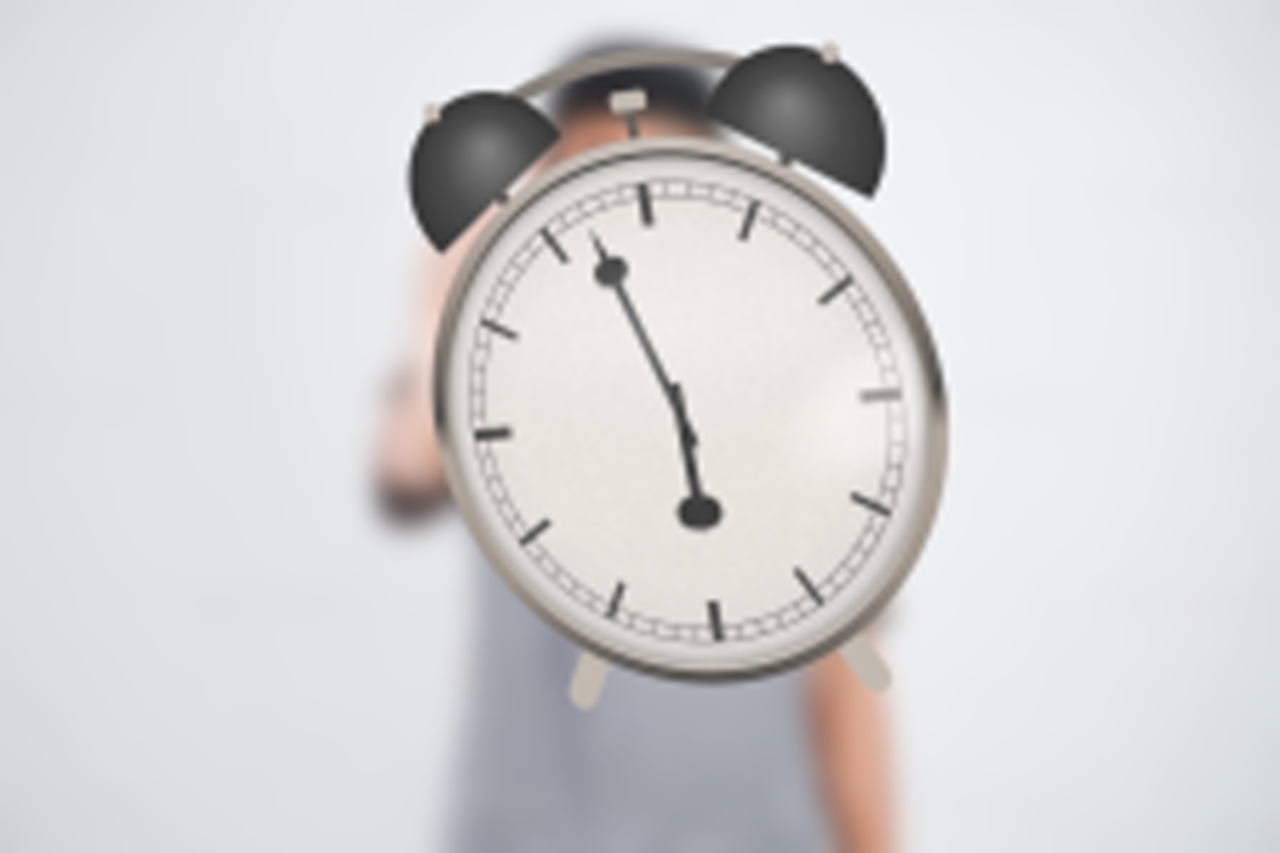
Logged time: 5,57
